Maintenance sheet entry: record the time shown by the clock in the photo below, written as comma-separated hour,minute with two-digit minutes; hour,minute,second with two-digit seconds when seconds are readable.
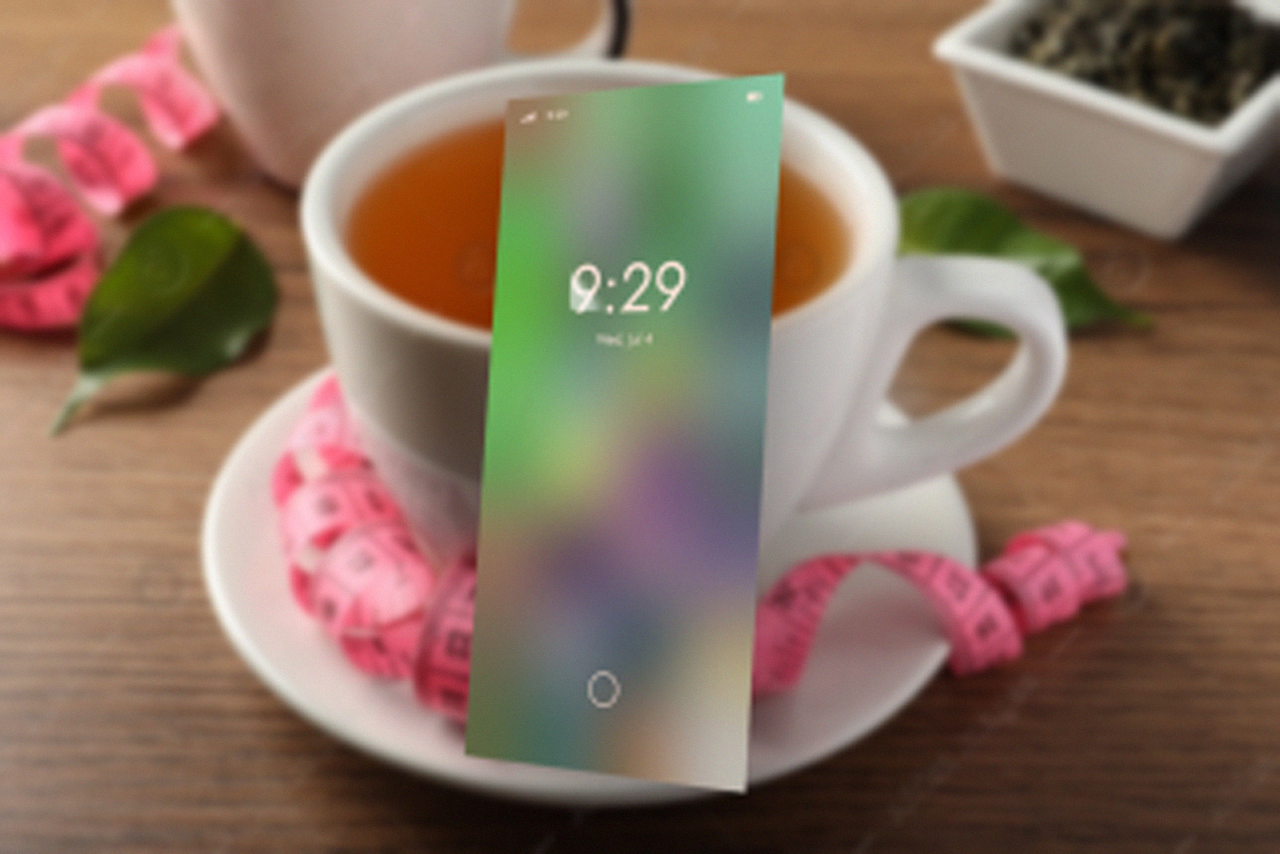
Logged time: 9,29
